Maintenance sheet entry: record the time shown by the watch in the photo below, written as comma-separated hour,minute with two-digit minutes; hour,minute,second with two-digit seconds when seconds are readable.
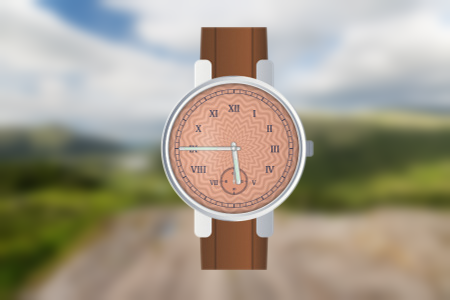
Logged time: 5,45
